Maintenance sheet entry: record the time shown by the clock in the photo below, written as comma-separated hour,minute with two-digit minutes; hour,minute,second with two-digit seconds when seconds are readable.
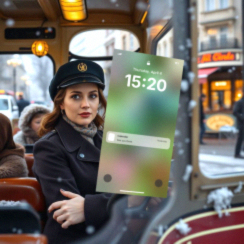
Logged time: 15,20
